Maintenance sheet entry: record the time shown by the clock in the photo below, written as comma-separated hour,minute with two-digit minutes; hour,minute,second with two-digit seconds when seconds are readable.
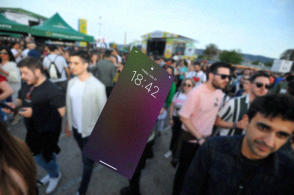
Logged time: 18,42
